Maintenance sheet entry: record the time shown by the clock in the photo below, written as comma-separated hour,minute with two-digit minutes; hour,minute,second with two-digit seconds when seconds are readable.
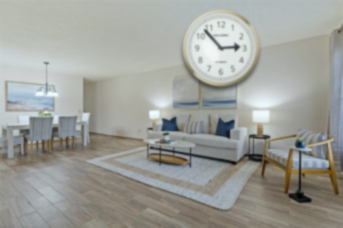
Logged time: 2,53
